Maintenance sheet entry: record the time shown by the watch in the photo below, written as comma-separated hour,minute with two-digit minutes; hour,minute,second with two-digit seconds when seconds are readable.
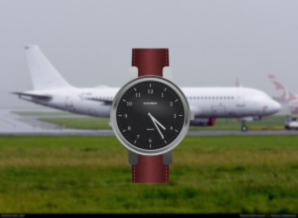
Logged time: 4,25
